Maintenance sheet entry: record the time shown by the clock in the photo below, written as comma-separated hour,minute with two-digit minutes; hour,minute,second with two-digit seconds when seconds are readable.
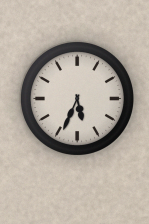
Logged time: 5,34
